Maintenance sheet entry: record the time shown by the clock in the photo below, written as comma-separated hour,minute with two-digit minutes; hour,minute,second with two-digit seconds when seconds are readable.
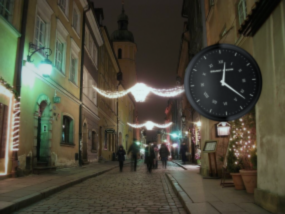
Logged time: 12,22
